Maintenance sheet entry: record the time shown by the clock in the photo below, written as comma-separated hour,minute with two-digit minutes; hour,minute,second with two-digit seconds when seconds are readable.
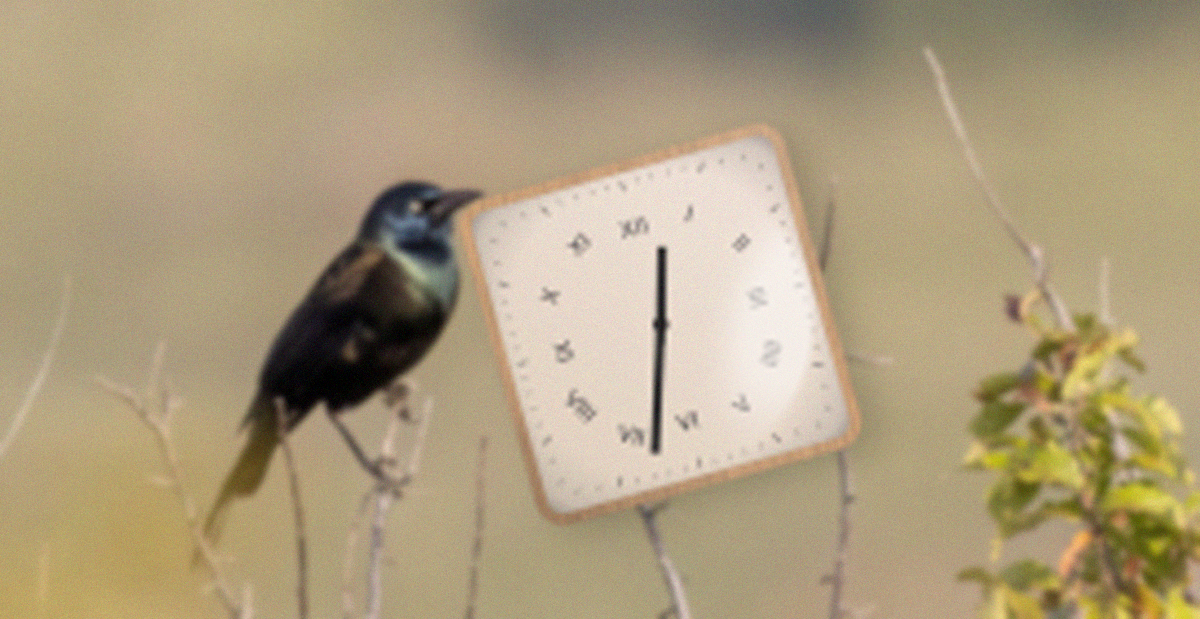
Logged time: 12,33
